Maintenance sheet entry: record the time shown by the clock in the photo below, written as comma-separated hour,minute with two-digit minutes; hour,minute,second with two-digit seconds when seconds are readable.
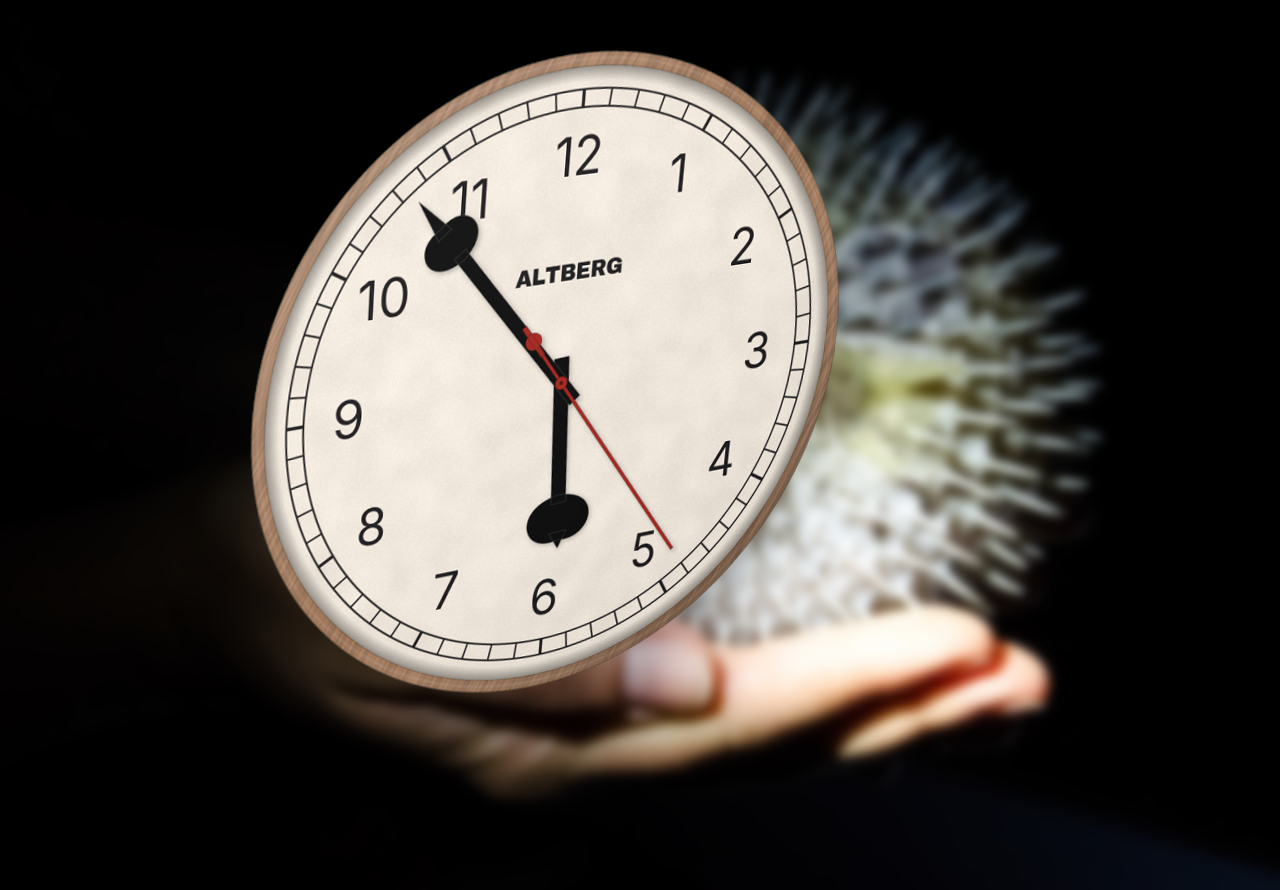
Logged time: 5,53,24
